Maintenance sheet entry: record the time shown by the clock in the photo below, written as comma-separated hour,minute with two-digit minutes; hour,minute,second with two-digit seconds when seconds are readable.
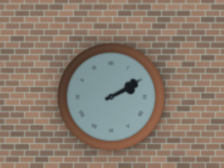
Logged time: 2,10
